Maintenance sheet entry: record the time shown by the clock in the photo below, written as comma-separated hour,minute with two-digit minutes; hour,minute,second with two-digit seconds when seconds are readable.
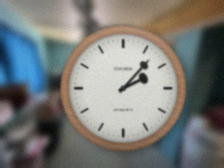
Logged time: 2,07
